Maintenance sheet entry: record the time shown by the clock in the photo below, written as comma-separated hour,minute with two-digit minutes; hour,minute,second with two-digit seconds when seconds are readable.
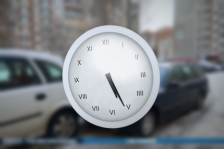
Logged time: 5,26
